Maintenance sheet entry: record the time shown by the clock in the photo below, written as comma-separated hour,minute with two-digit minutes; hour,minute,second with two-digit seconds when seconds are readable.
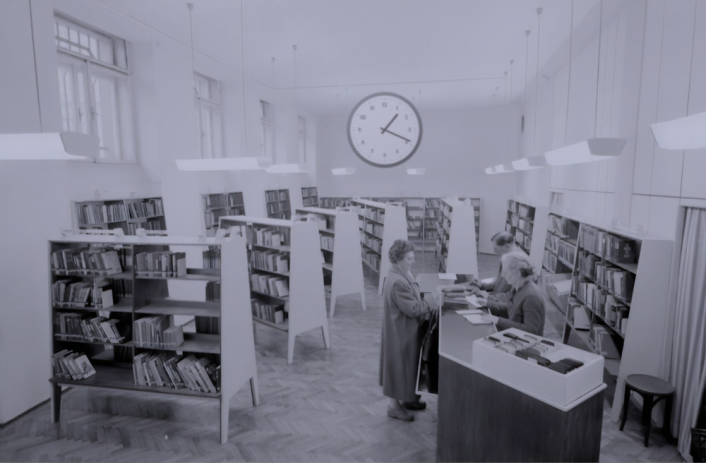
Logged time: 1,19
